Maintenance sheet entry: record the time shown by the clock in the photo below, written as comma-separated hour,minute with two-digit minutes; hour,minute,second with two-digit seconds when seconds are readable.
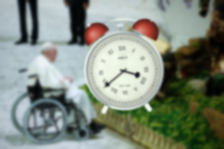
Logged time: 3,39
